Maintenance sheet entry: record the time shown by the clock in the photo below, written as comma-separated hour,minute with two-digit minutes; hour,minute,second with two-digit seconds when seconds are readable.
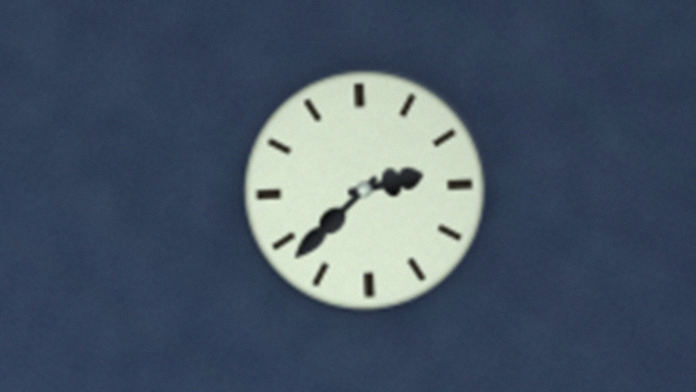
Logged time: 2,38
